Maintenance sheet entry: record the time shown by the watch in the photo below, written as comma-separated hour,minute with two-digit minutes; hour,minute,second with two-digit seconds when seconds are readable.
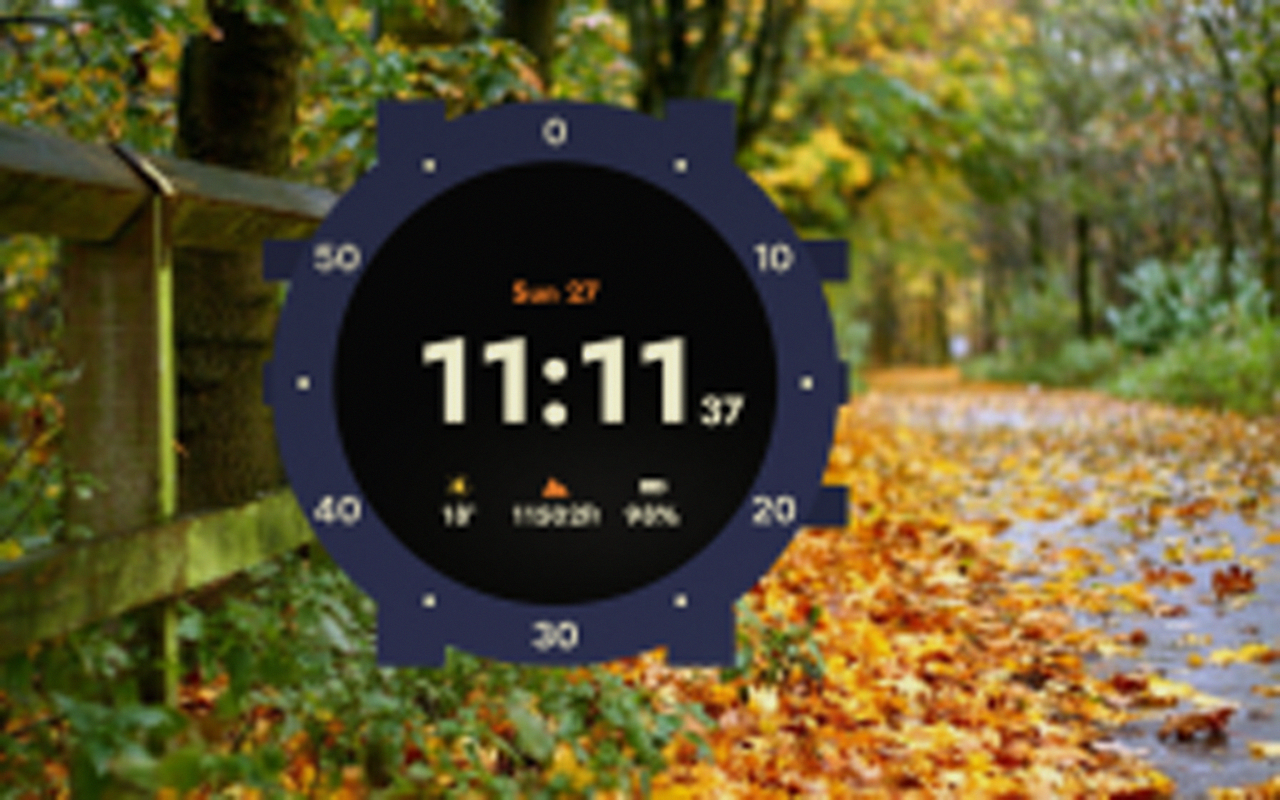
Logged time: 11,11
